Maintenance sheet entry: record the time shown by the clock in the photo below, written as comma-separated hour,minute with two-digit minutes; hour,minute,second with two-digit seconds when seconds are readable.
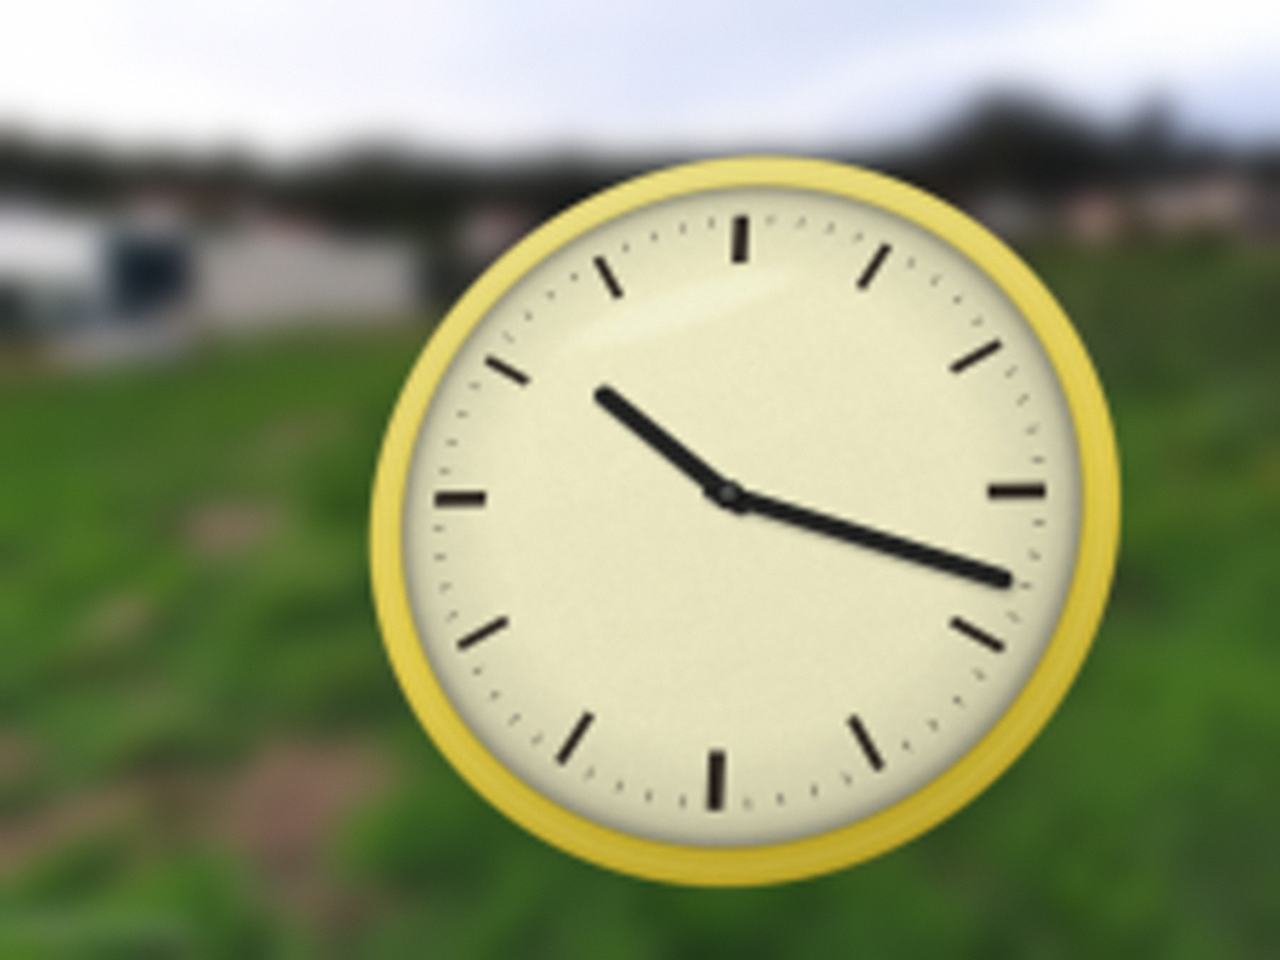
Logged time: 10,18
